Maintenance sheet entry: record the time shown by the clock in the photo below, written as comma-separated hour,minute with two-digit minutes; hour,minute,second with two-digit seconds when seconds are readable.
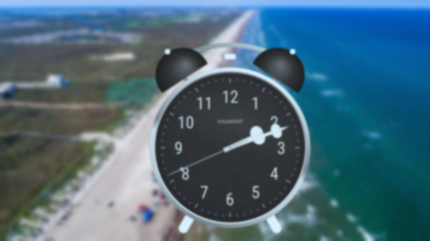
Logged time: 2,11,41
